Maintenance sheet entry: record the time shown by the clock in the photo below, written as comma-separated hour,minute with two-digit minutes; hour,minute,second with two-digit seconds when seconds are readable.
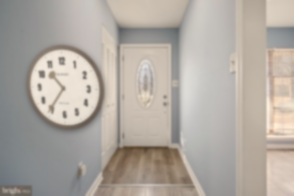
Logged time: 10,36
